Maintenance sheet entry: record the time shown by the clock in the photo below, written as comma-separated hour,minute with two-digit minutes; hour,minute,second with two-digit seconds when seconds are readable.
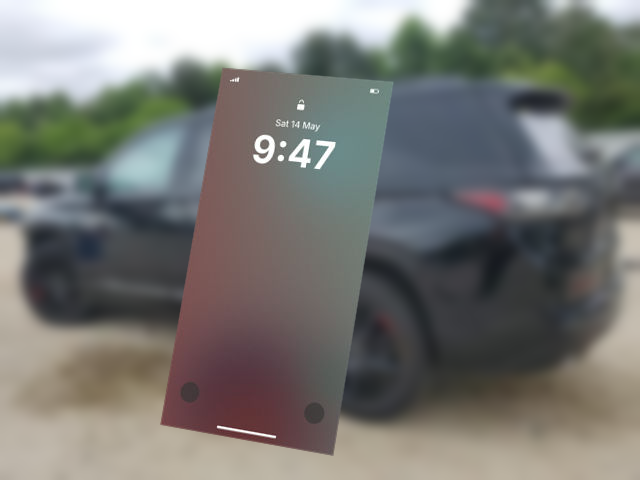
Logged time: 9,47
